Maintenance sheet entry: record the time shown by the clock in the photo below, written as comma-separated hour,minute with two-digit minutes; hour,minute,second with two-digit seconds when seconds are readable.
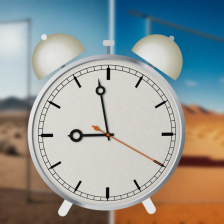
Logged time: 8,58,20
